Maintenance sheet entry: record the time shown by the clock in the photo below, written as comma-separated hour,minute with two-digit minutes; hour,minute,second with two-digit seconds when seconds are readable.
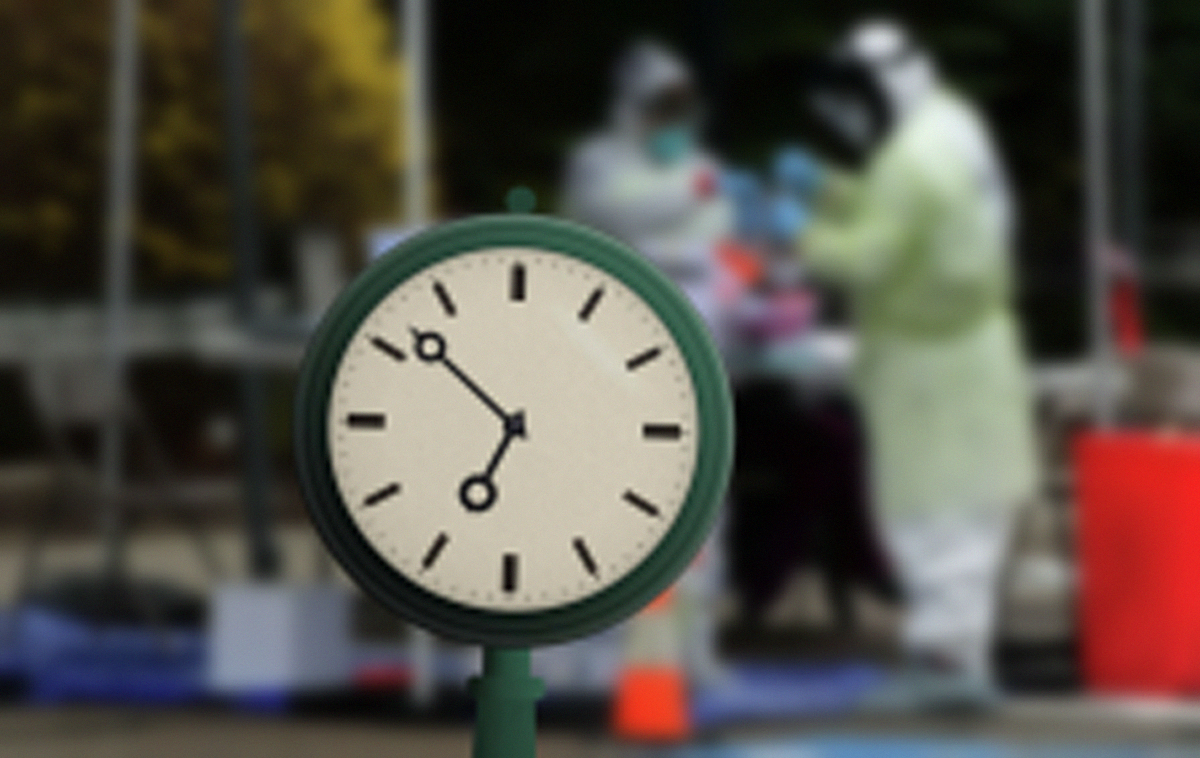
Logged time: 6,52
